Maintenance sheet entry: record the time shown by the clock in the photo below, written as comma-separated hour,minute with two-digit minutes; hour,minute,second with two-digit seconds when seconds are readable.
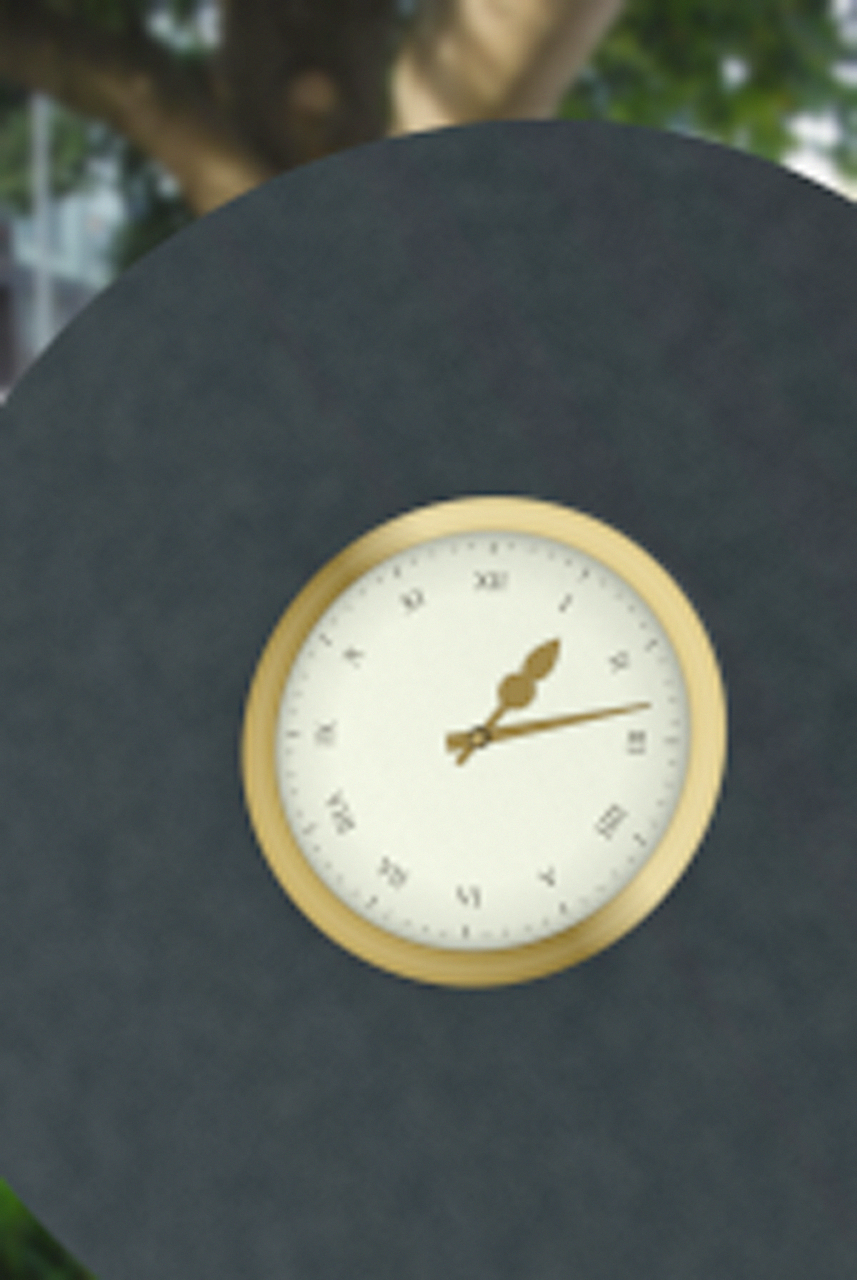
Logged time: 1,13
